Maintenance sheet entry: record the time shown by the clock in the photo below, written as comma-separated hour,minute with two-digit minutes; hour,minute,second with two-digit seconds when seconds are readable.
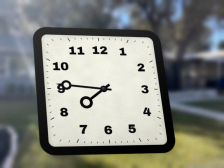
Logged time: 7,46
